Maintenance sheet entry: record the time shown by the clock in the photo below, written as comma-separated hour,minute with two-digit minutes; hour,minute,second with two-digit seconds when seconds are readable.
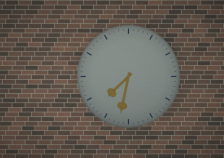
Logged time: 7,32
